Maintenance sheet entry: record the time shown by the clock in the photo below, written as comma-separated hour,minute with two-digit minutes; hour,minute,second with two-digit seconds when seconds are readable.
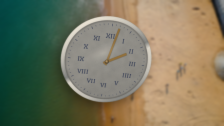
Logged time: 2,02
